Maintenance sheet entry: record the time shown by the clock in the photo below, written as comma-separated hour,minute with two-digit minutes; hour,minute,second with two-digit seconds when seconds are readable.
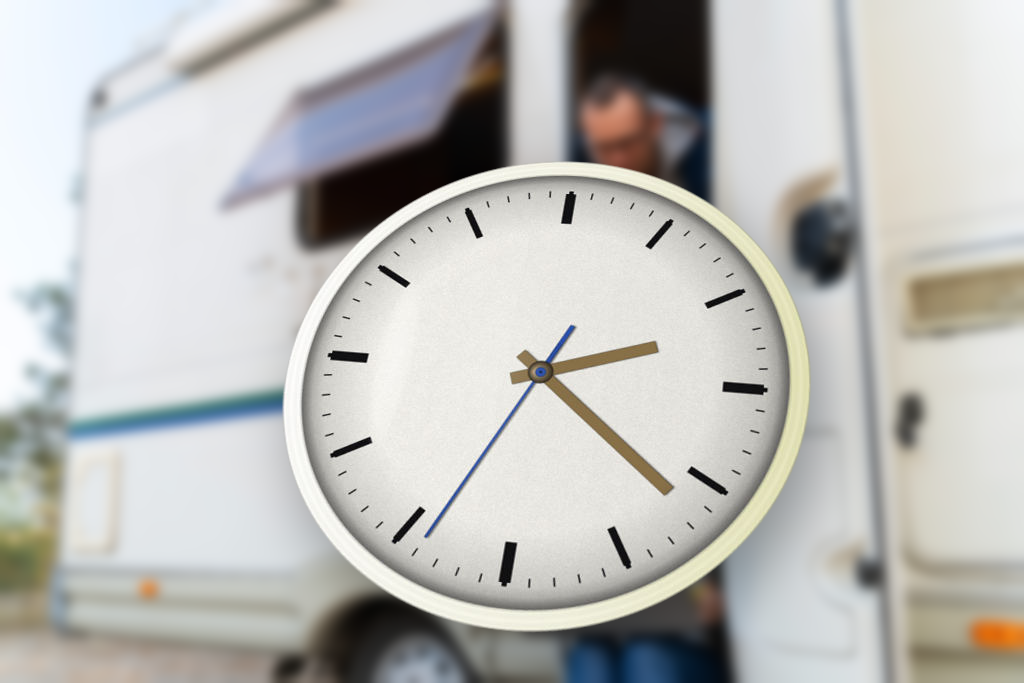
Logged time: 2,21,34
